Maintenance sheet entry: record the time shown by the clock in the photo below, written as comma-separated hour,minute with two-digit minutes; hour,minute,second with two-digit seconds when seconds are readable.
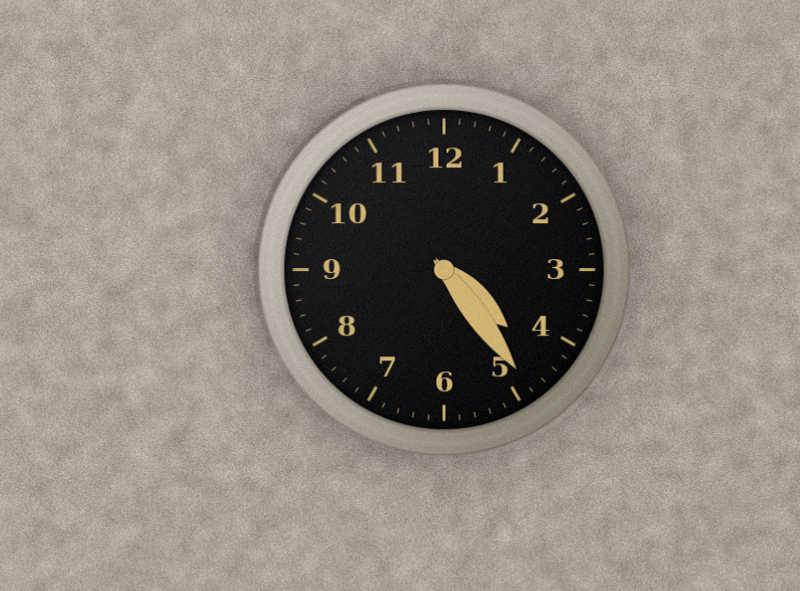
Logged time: 4,24
